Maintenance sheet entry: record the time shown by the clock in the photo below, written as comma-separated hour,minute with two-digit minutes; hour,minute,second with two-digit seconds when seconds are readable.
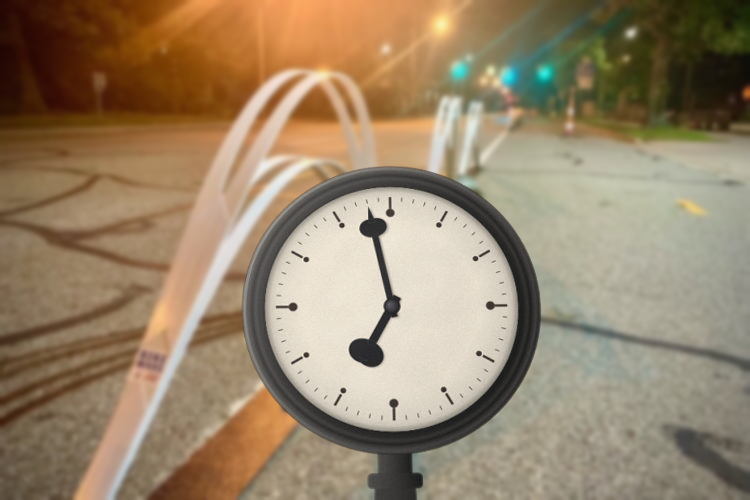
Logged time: 6,58
